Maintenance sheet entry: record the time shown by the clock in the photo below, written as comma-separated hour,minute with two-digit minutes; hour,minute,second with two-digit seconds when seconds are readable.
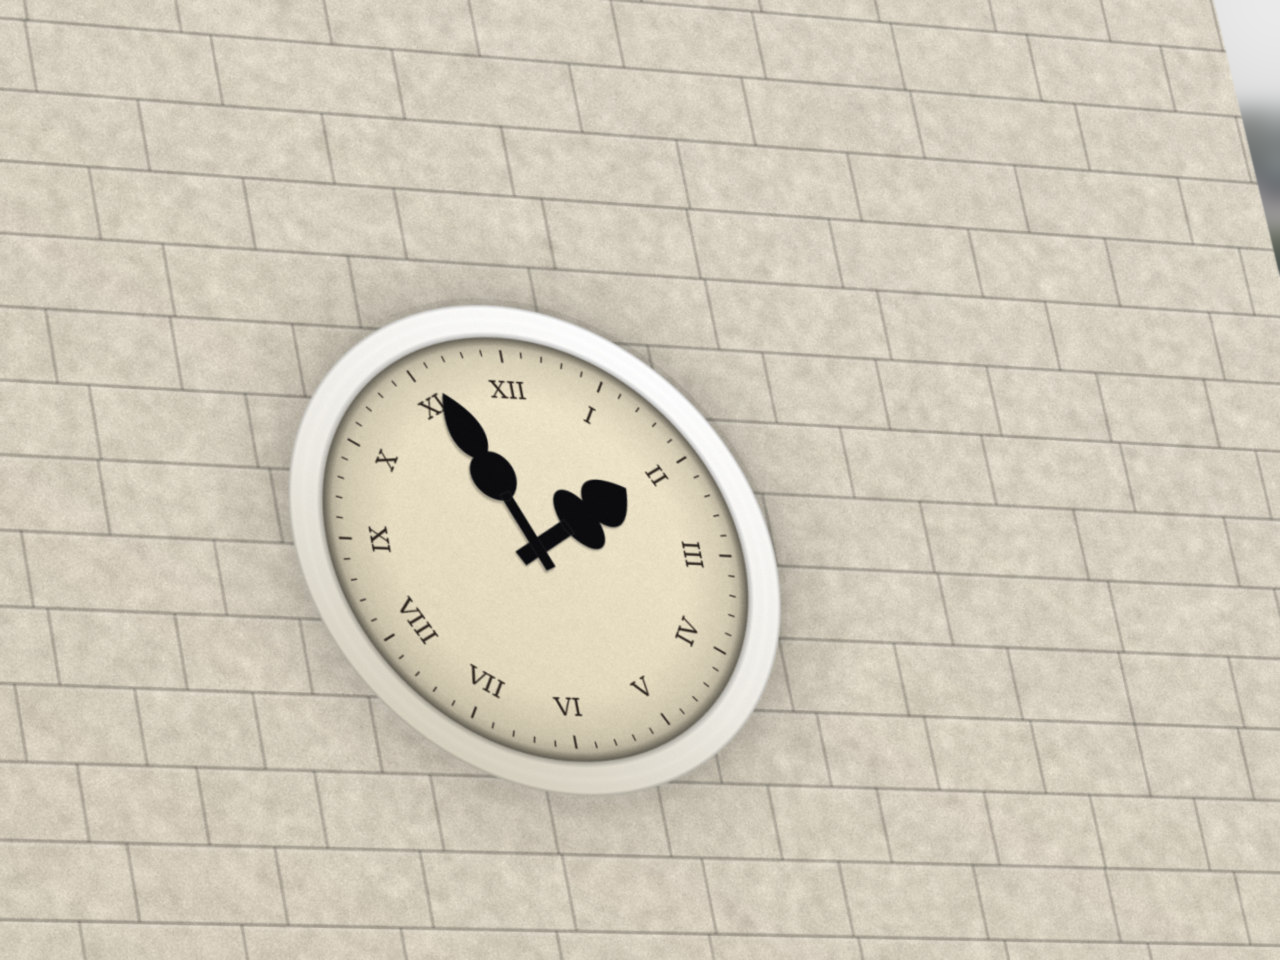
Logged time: 1,56
